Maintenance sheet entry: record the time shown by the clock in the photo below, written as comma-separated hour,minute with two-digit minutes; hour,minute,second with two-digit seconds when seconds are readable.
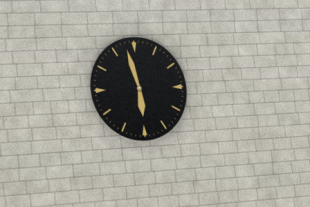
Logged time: 5,58
